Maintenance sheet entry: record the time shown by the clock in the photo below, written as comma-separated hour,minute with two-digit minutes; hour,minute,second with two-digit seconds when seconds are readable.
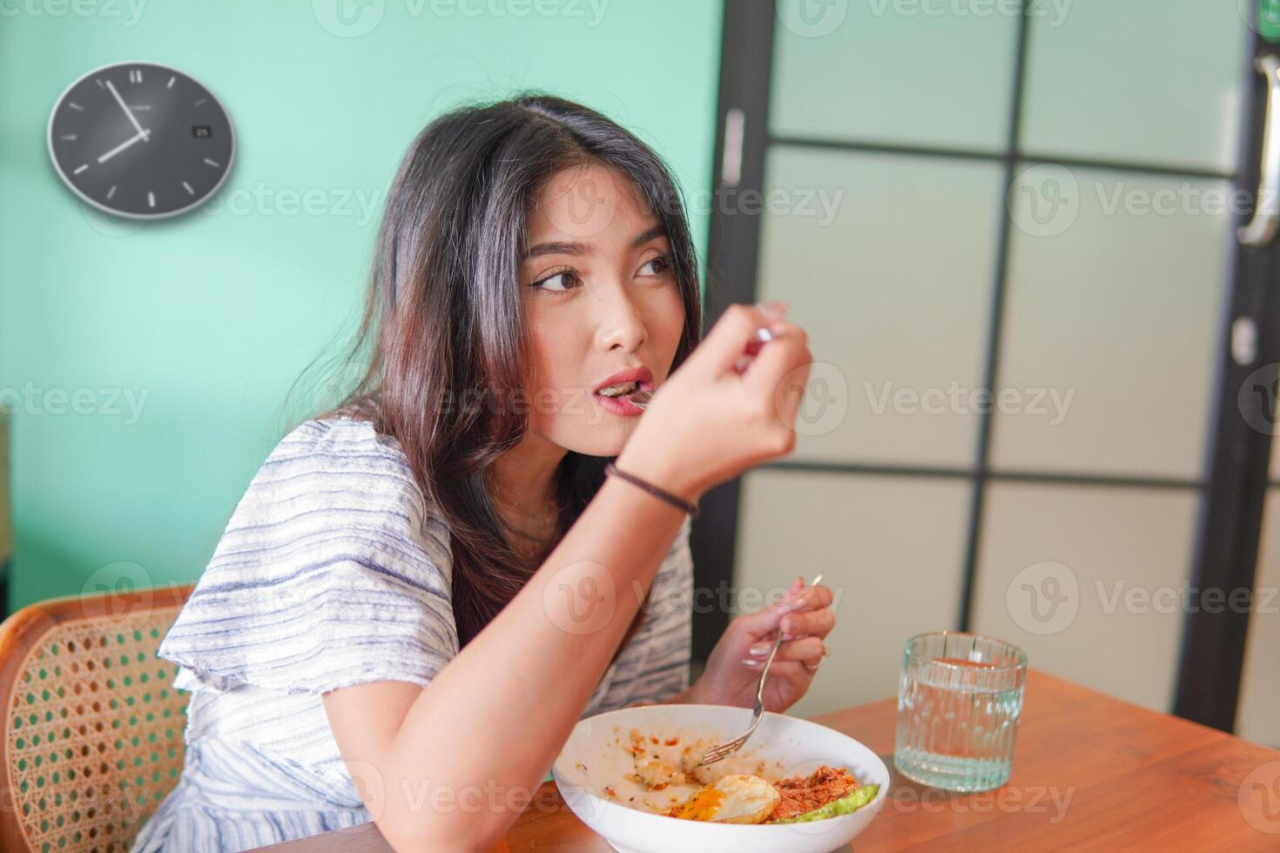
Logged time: 7,56
